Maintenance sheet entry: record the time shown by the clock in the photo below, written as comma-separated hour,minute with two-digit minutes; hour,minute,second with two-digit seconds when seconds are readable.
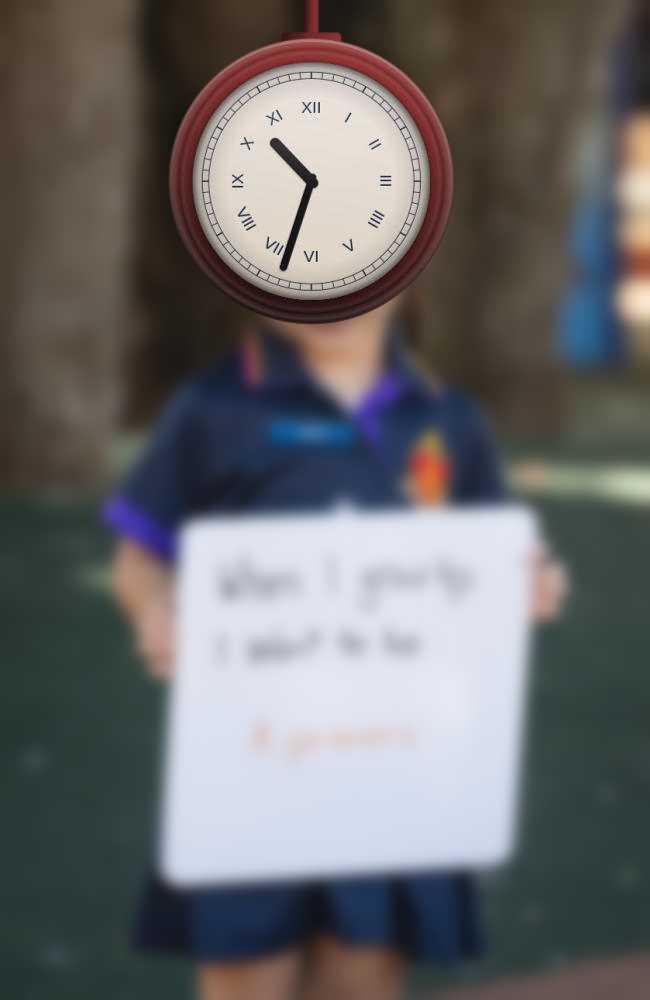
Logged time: 10,33
